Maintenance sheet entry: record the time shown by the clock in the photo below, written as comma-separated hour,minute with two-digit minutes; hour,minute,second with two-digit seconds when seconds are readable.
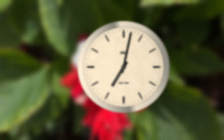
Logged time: 7,02
